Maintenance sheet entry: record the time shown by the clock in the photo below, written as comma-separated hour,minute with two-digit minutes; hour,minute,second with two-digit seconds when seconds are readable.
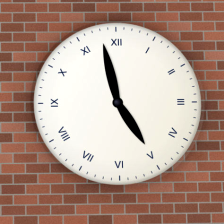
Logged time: 4,58
